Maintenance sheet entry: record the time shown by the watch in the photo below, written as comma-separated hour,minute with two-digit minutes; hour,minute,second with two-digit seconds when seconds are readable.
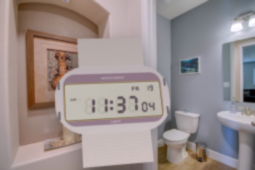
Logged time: 11,37,04
